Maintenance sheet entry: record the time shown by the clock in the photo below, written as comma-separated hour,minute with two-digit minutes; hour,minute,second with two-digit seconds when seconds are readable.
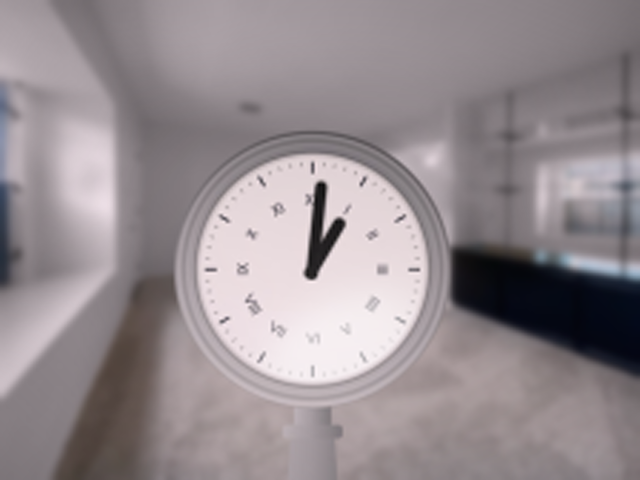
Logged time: 1,01
